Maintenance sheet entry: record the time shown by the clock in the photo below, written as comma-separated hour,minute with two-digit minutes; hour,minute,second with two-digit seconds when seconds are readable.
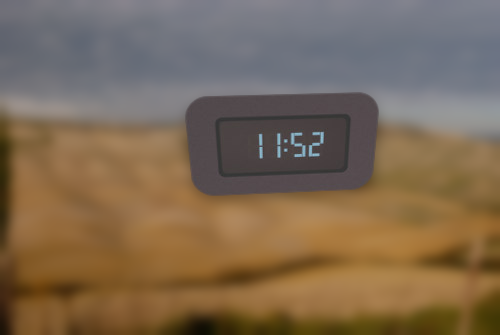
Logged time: 11,52
